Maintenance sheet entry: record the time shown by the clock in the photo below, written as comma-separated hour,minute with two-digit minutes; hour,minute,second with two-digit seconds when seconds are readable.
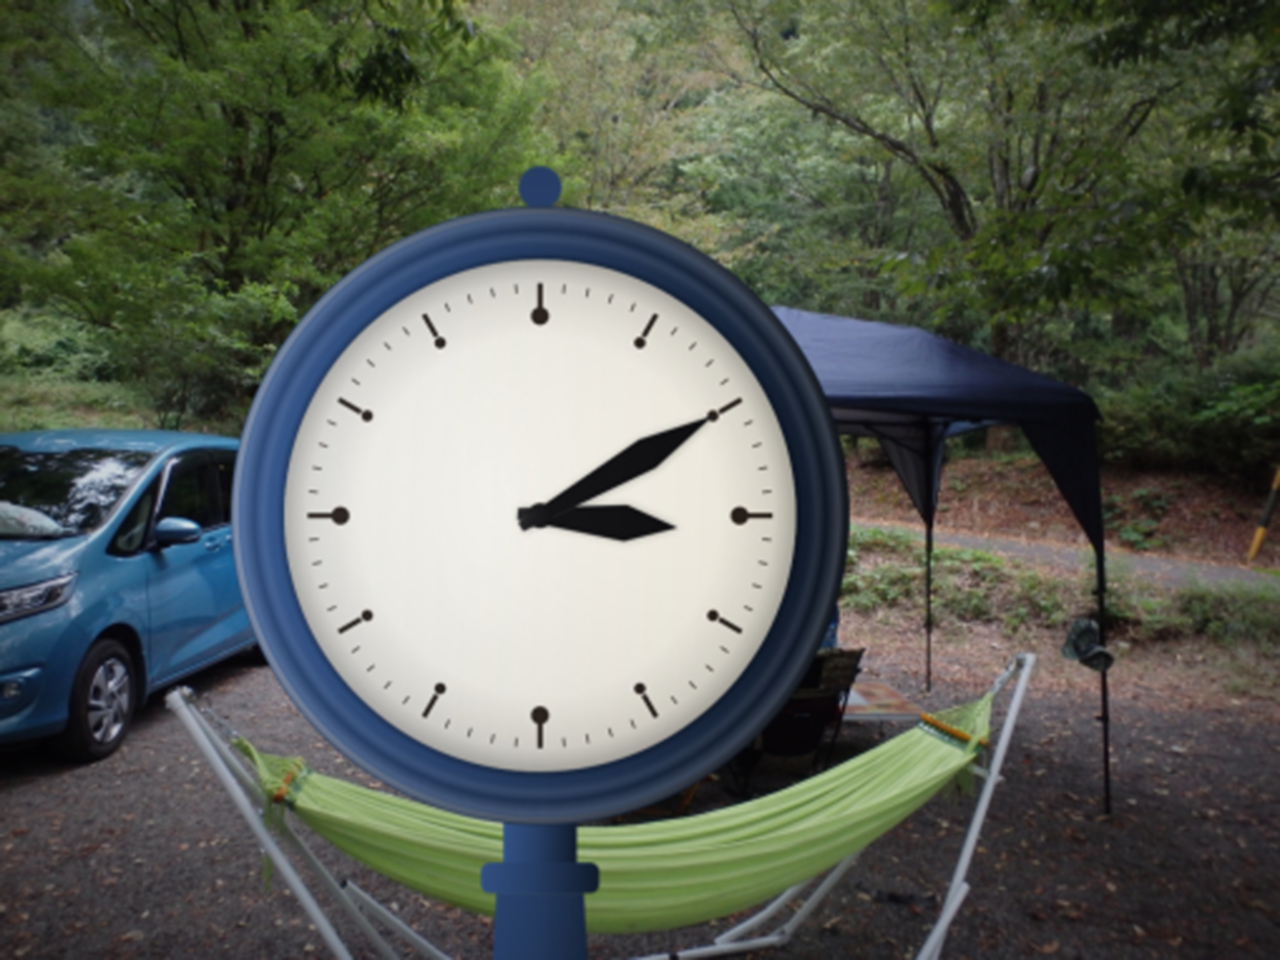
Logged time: 3,10
